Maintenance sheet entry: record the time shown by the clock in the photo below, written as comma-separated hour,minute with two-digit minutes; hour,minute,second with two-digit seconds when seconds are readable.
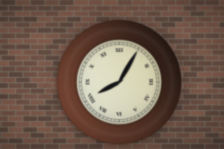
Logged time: 8,05
